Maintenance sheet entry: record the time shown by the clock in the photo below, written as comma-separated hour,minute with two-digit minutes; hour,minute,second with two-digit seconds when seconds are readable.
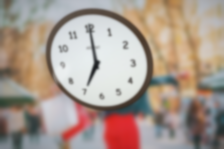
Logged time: 7,00
